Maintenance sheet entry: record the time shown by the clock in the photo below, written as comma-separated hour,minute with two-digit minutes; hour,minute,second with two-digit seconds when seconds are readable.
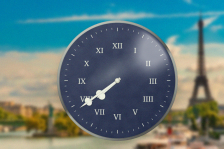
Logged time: 7,39
